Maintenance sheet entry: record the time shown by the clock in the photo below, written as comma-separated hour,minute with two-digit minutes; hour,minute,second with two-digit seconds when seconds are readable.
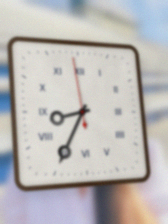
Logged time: 8,34,59
